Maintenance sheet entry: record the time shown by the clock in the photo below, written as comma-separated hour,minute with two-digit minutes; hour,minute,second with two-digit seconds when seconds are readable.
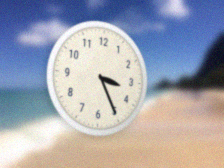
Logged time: 3,25
